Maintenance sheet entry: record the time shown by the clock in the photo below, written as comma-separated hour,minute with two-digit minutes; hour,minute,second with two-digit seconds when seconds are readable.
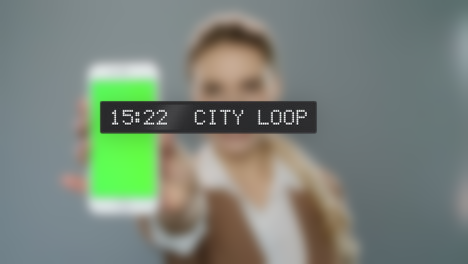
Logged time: 15,22
